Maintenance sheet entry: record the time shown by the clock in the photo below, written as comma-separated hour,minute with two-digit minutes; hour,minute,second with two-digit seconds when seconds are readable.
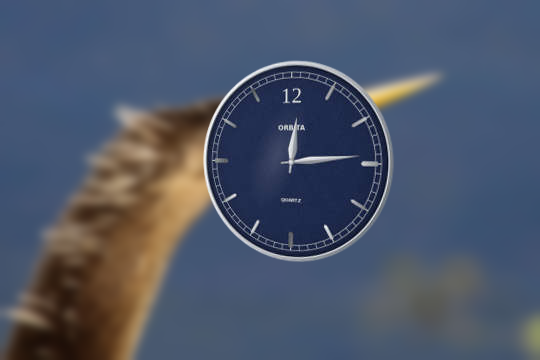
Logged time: 12,14
